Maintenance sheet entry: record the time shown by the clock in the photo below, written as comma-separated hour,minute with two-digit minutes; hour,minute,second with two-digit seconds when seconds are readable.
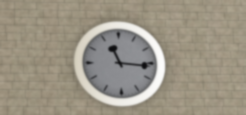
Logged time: 11,16
